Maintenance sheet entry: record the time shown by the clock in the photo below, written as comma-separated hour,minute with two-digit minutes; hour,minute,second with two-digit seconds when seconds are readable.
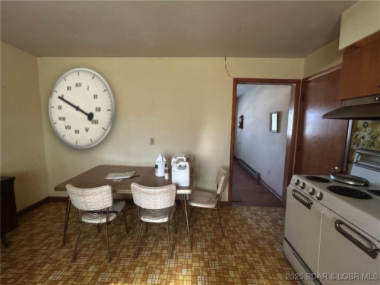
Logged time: 3,49
